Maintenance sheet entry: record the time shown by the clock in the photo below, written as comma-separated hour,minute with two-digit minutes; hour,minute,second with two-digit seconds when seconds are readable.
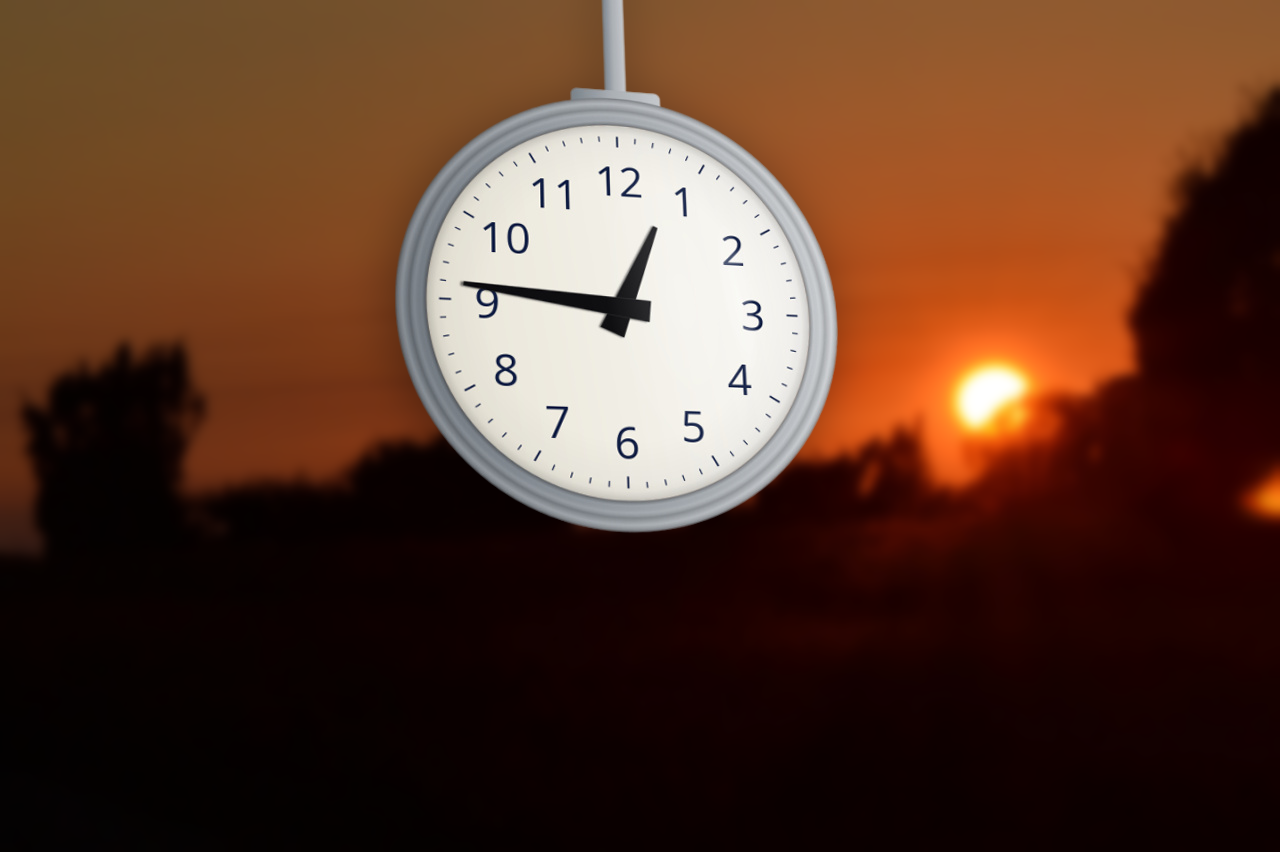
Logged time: 12,46
